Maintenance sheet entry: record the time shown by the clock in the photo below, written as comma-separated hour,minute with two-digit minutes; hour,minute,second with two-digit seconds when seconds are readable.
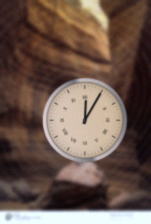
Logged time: 12,05
